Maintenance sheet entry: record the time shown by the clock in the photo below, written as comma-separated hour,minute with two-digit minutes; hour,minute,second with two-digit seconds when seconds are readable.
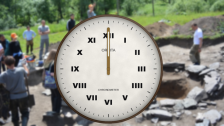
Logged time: 12,00
